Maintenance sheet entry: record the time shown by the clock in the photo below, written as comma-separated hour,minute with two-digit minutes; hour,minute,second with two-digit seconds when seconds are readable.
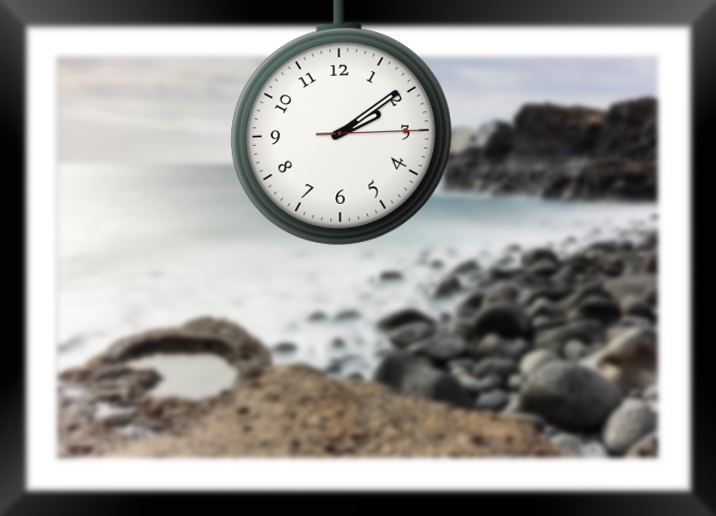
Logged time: 2,09,15
